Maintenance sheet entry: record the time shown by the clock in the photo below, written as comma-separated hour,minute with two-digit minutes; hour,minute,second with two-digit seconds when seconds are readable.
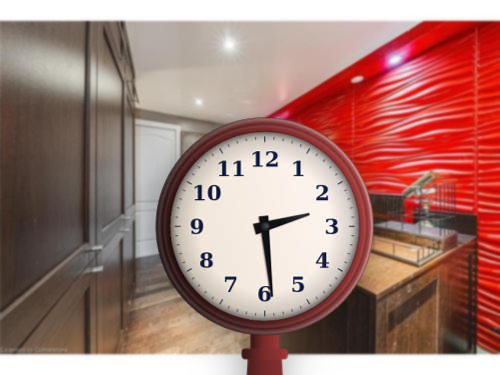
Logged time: 2,29
